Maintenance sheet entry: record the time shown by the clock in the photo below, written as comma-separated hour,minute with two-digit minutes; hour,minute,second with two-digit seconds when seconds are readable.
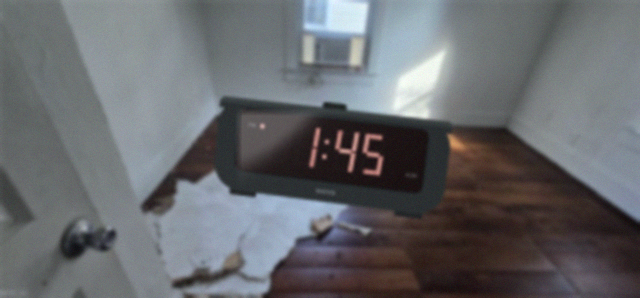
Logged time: 1,45
